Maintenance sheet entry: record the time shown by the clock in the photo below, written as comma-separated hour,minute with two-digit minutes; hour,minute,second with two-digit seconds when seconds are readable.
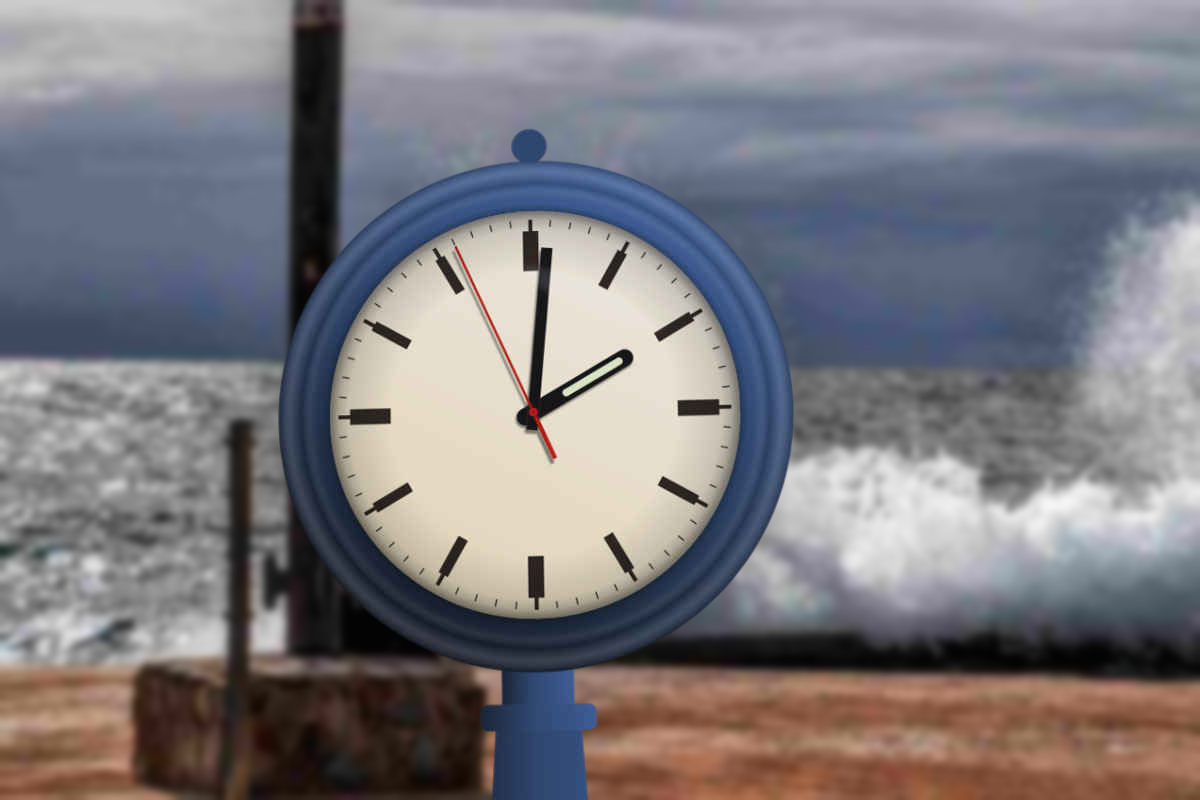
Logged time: 2,00,56
